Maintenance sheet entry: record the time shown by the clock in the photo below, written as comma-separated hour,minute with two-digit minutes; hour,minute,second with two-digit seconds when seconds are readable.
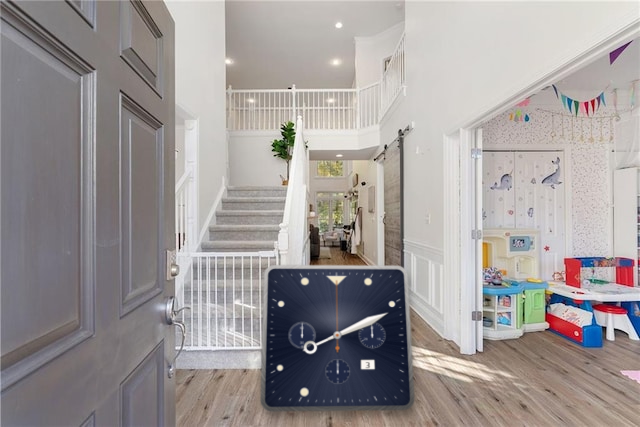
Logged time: 8,11
